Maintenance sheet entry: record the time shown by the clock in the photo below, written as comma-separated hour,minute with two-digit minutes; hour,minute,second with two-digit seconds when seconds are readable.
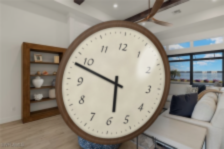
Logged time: 5,48
